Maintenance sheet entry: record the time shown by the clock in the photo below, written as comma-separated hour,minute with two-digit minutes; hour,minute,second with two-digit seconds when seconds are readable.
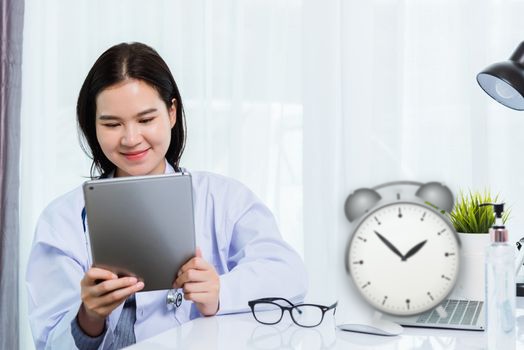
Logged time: 1,53
